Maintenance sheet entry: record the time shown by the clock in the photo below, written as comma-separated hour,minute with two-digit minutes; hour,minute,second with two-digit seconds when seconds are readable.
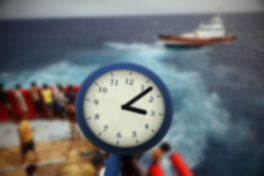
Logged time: 3,07
